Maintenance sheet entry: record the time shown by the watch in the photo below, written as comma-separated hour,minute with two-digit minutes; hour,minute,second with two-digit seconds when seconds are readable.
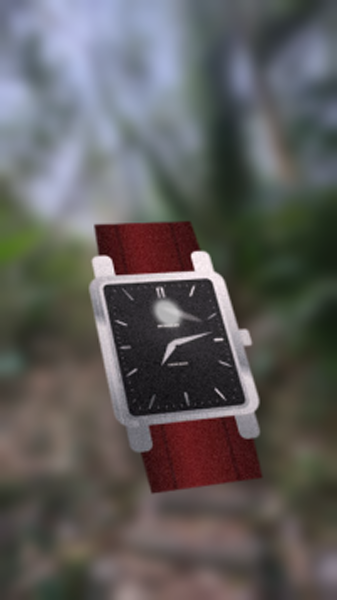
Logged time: 7,13
